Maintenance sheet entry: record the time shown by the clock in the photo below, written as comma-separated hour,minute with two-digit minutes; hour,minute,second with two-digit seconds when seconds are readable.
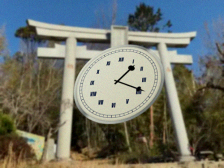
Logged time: 1,19
